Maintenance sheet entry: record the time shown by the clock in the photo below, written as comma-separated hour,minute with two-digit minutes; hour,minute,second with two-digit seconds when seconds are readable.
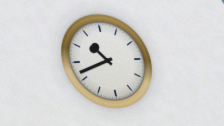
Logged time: 10,42
